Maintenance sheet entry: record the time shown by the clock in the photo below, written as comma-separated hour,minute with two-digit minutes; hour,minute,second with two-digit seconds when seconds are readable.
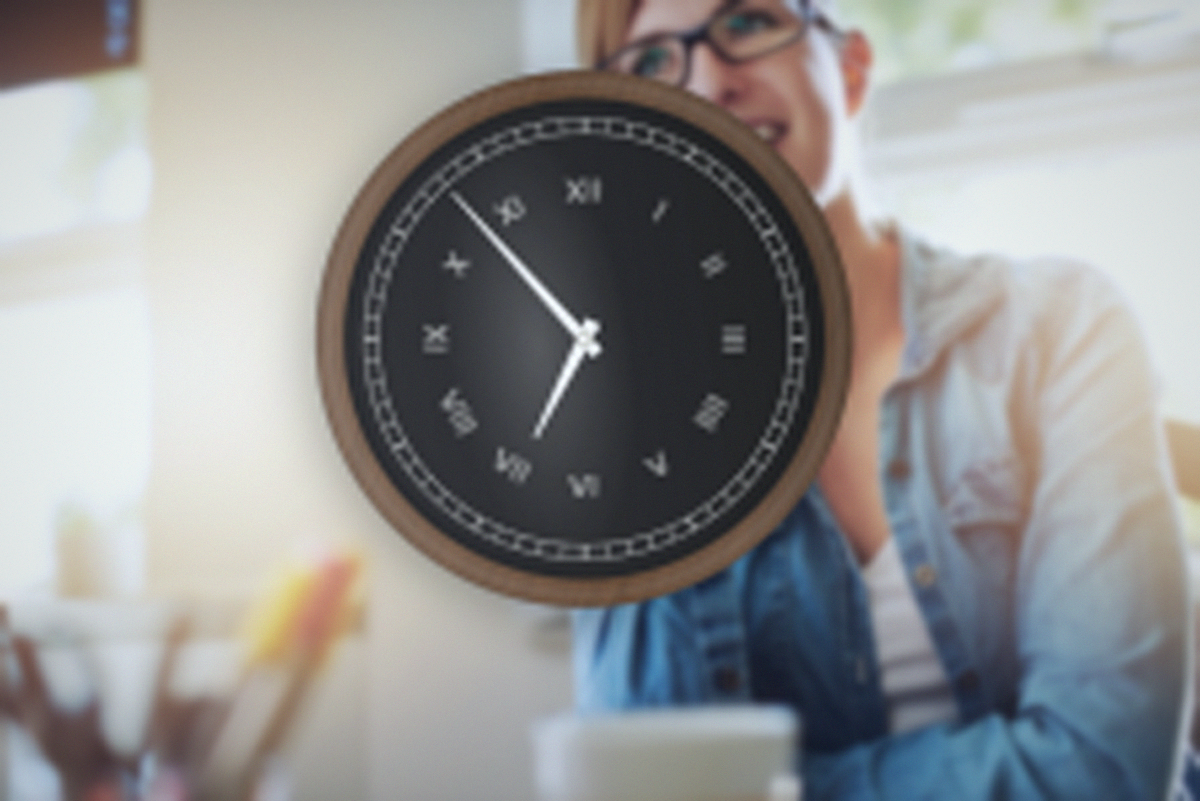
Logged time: 6,53
